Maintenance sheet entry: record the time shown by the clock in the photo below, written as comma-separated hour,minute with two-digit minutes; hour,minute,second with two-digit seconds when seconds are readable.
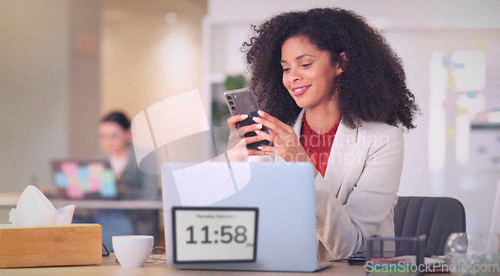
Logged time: 11,58
